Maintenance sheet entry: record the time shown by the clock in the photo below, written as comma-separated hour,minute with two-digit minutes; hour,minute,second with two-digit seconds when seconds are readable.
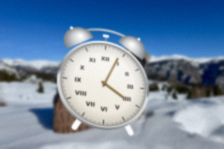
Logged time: 4,04
